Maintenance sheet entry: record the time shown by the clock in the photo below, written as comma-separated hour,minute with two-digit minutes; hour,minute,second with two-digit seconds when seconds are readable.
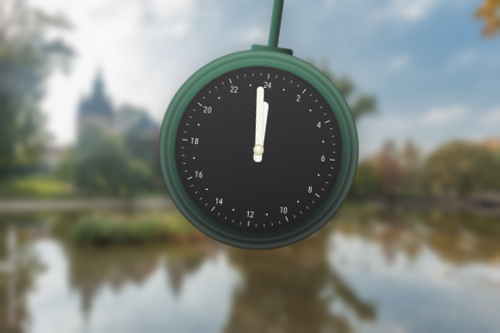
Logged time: 23,59
